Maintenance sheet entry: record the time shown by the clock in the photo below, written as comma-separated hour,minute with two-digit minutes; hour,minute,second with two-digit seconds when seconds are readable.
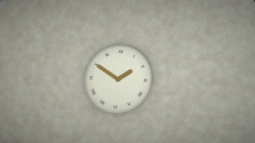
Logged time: 1,50
